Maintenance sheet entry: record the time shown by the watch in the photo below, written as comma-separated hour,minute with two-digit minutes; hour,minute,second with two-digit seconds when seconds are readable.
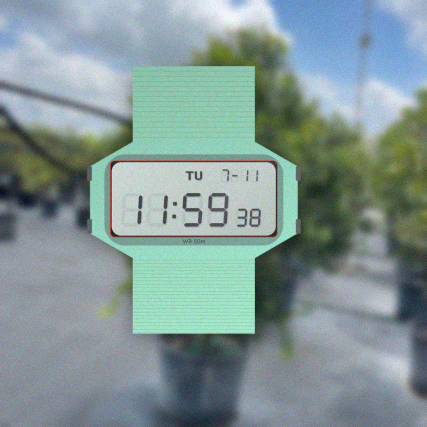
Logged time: 11,59,38
